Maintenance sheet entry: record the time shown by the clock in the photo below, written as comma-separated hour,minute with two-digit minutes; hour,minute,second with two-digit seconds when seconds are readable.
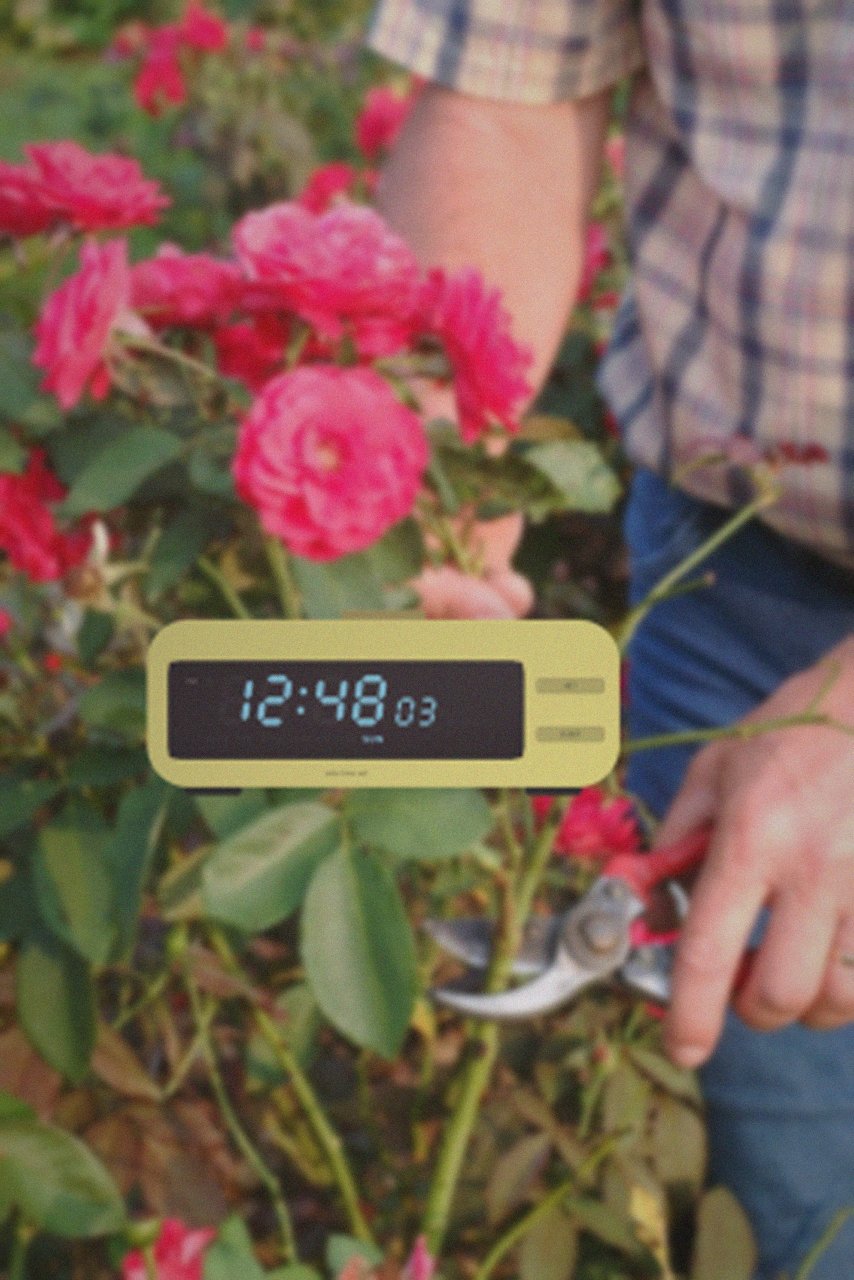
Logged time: 12,48,03
